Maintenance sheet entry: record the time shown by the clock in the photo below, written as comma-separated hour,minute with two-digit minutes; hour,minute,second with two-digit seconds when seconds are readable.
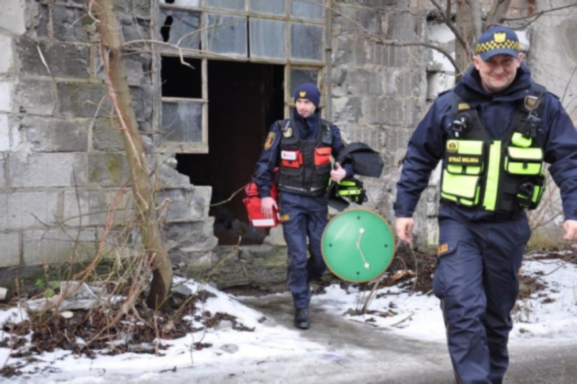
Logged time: 12,26
